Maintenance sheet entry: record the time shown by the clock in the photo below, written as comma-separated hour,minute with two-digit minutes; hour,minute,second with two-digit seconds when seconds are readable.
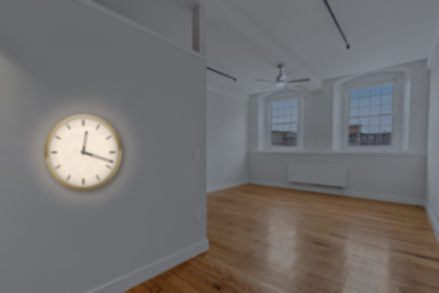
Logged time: 12,18
